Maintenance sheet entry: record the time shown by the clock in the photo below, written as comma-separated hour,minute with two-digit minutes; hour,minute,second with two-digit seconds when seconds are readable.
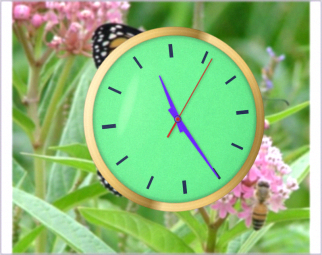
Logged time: 11,25,06
